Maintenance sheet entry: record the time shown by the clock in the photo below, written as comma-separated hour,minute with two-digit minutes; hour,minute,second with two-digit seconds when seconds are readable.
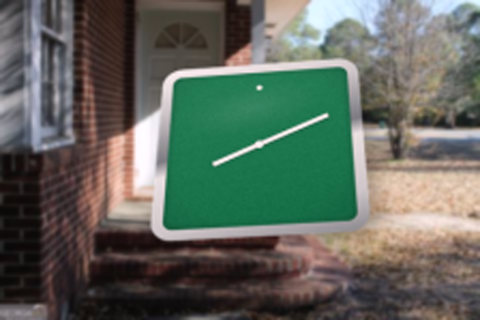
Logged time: 8,11
